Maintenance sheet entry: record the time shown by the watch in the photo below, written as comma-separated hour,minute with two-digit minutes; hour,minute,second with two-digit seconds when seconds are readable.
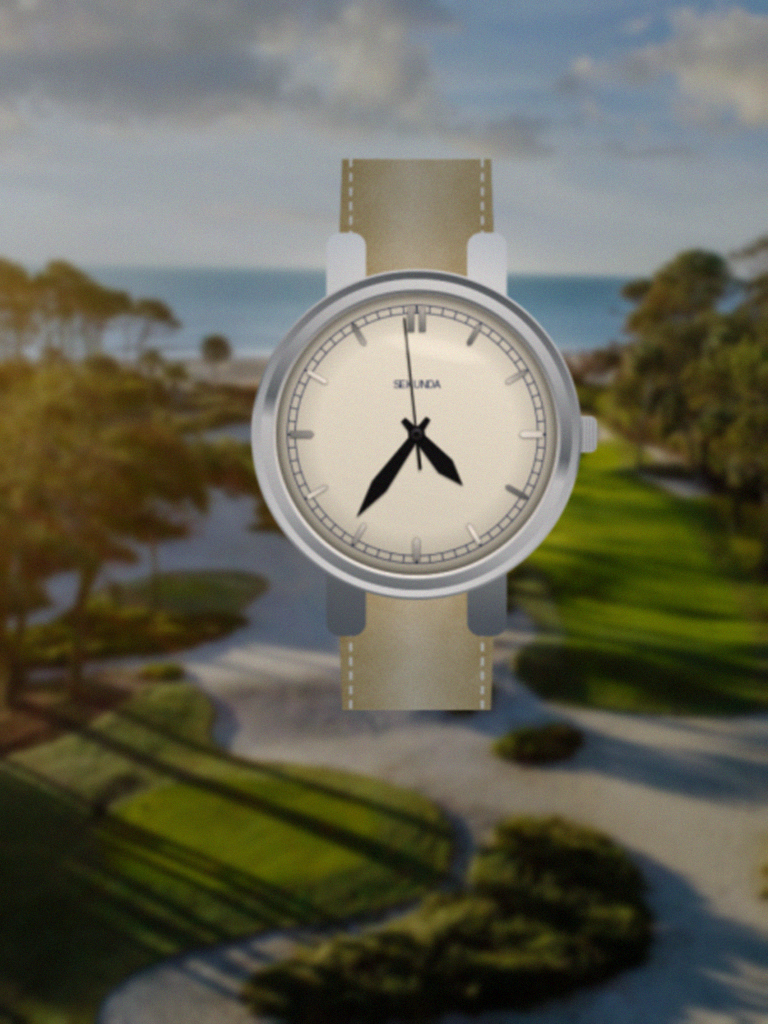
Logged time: 4,35,59
